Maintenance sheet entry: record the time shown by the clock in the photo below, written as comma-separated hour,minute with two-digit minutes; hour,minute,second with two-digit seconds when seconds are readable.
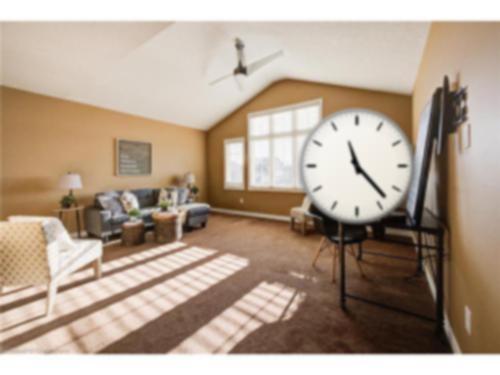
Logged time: 11,23
